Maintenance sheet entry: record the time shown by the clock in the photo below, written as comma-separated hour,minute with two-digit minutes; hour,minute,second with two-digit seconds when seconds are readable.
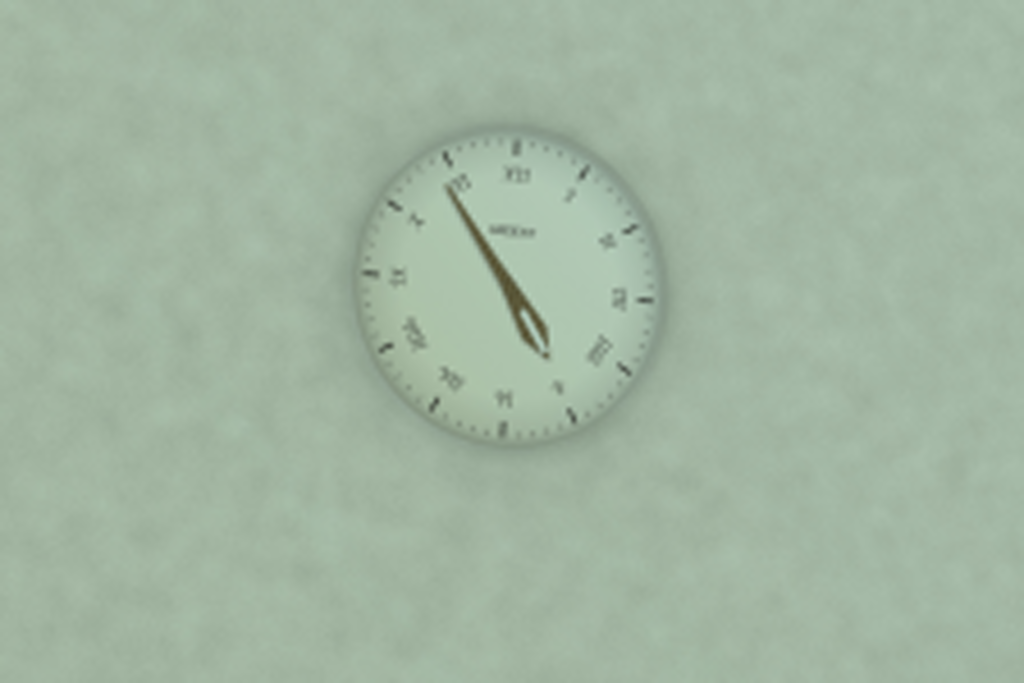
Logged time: 4,54
